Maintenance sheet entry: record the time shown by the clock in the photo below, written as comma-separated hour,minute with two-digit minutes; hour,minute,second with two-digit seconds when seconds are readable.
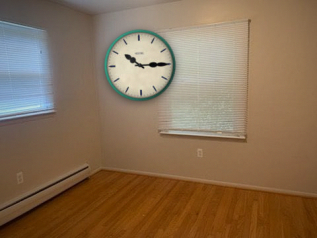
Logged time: 10,15
